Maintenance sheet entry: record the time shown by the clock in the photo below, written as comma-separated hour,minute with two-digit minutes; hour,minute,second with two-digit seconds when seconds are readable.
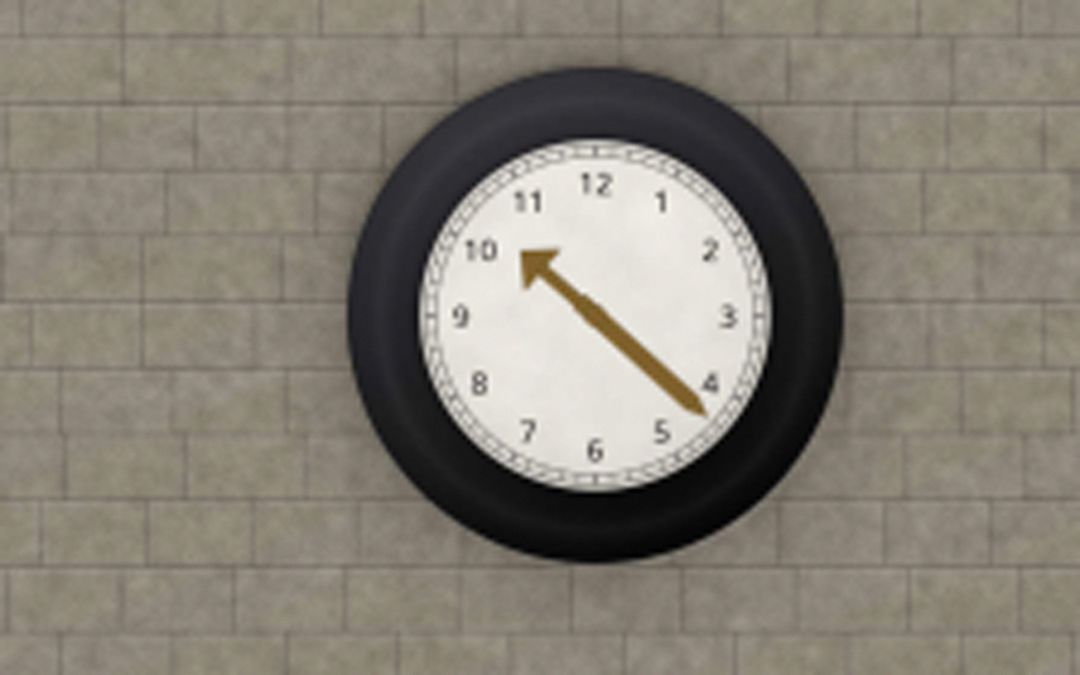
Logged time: 10,22
